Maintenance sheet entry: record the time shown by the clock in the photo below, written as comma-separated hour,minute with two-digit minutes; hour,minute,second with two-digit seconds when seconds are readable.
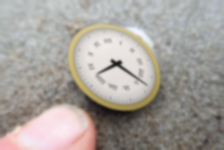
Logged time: 8,23
